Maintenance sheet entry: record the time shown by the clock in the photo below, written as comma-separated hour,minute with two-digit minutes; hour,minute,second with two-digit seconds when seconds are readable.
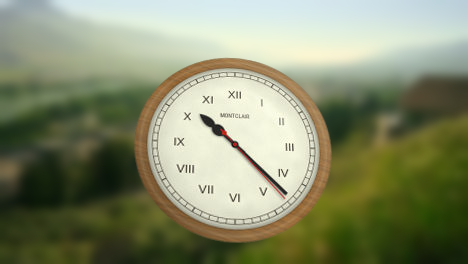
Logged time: 10,22,23
